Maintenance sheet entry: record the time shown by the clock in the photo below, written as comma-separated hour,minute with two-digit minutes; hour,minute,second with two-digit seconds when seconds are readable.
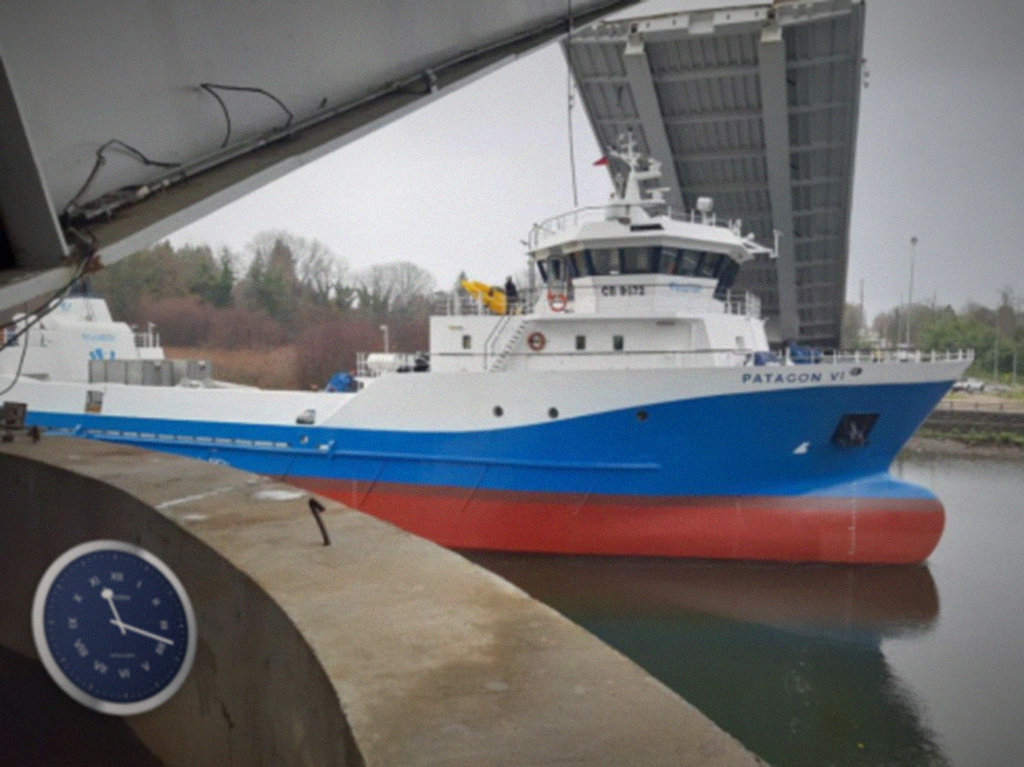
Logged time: 11,18
